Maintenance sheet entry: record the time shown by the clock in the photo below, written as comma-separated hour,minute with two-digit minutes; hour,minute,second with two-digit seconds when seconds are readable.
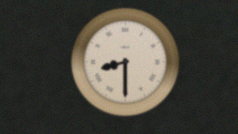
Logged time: 8,30
